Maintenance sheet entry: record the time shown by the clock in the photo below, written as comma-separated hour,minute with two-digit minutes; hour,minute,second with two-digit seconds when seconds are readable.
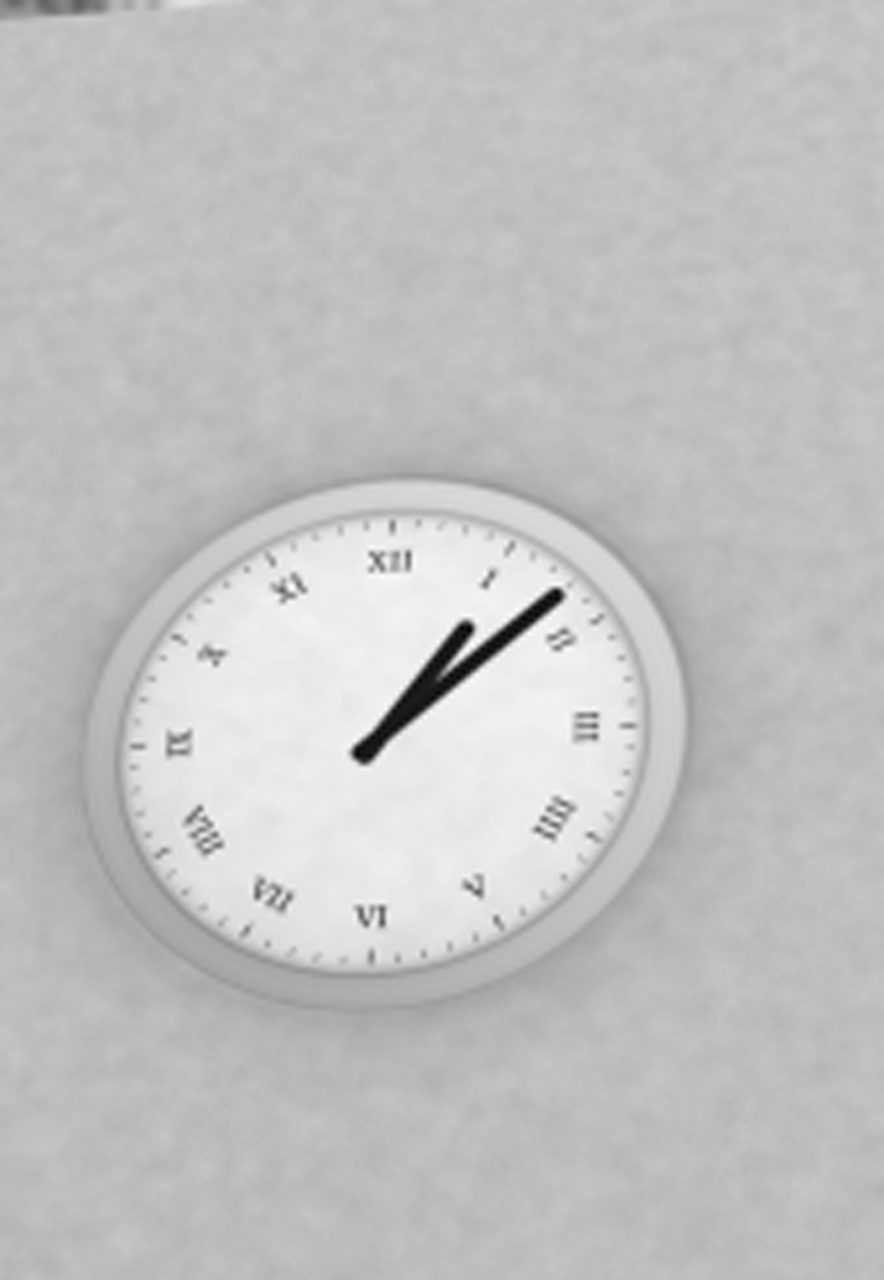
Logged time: 1,08
